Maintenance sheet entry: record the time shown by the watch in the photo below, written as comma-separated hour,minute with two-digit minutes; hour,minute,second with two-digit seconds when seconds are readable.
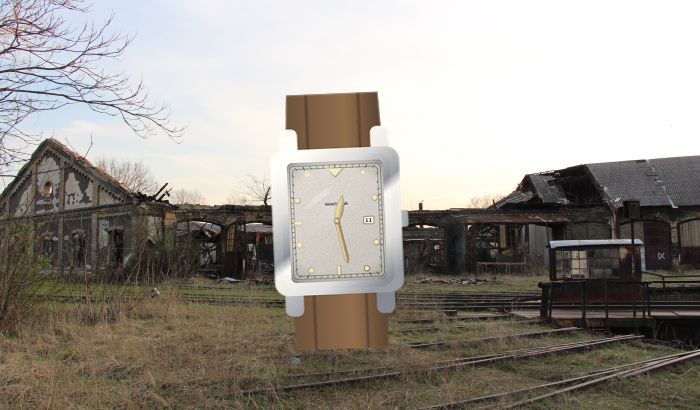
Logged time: 12,28
